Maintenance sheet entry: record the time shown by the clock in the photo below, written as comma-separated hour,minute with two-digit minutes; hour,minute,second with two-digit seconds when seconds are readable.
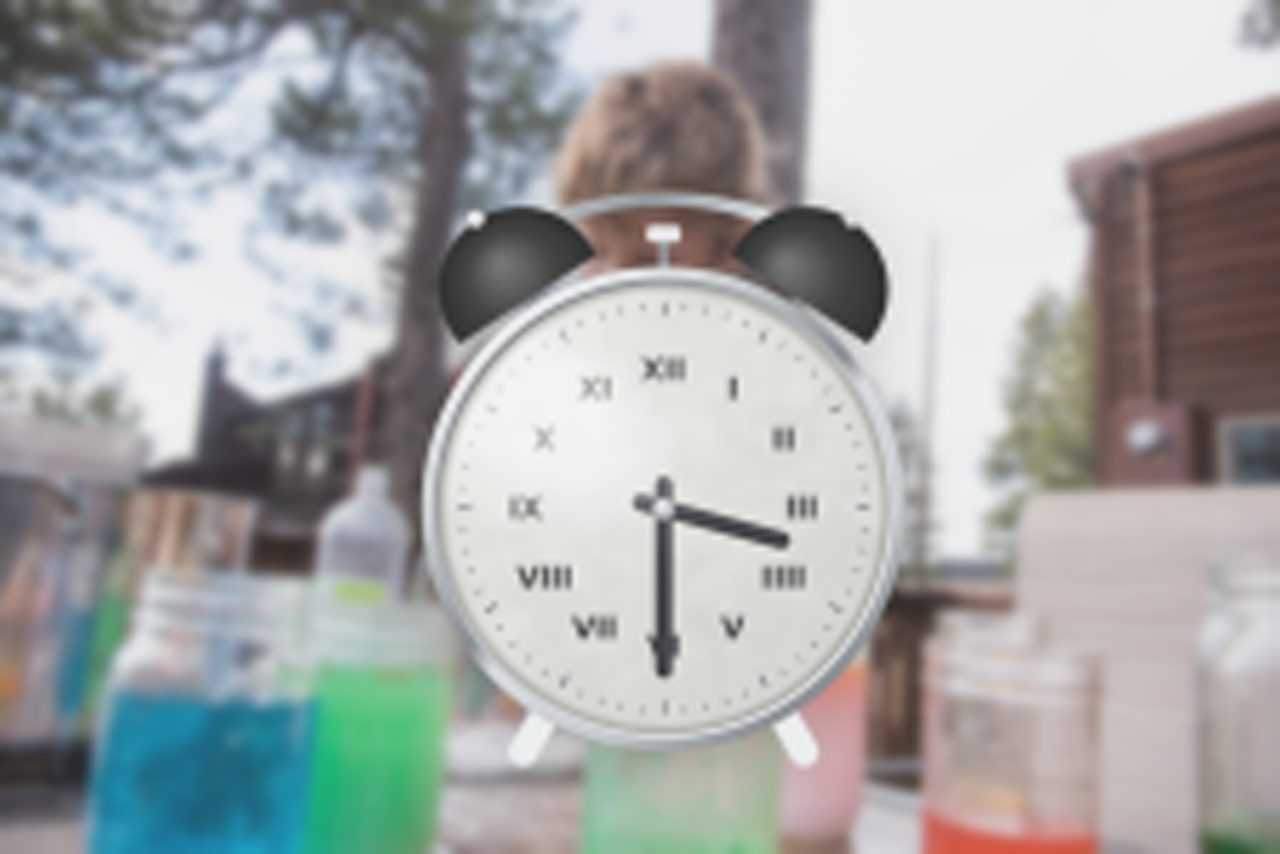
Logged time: 3,30
